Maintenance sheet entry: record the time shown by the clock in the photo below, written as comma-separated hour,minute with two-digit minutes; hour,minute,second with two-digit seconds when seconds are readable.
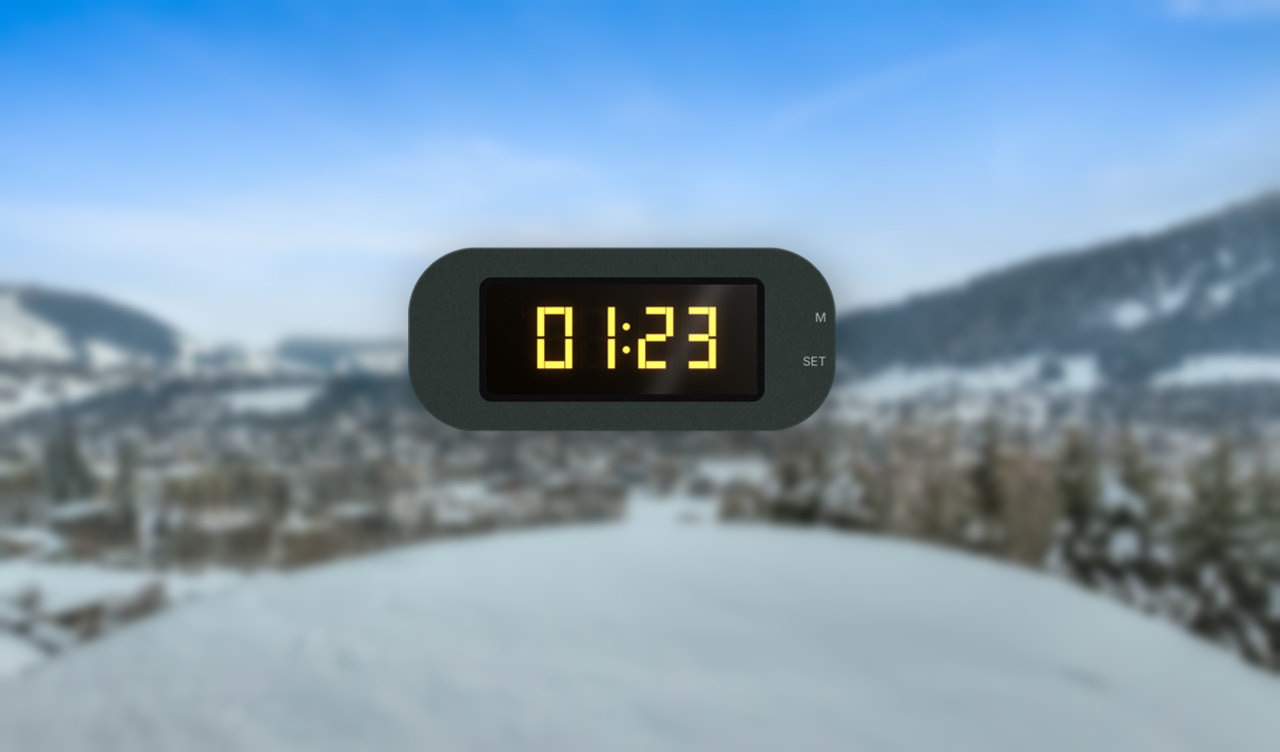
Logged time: 1,23
